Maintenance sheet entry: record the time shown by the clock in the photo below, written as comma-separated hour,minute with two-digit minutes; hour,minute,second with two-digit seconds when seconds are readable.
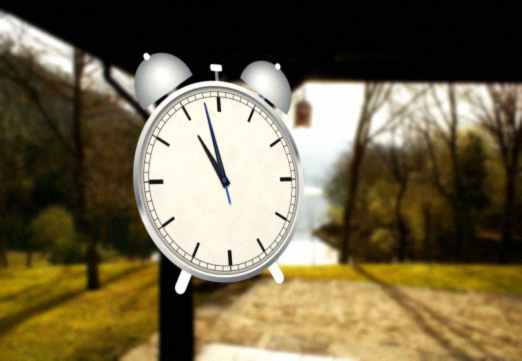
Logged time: 10,57,58
